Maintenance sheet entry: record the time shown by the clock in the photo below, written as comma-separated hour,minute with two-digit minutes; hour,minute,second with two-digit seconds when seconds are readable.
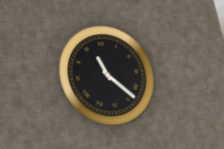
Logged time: 11,23
